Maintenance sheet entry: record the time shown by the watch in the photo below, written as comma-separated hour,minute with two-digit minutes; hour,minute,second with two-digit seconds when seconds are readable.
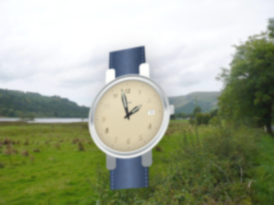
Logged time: 1,58
